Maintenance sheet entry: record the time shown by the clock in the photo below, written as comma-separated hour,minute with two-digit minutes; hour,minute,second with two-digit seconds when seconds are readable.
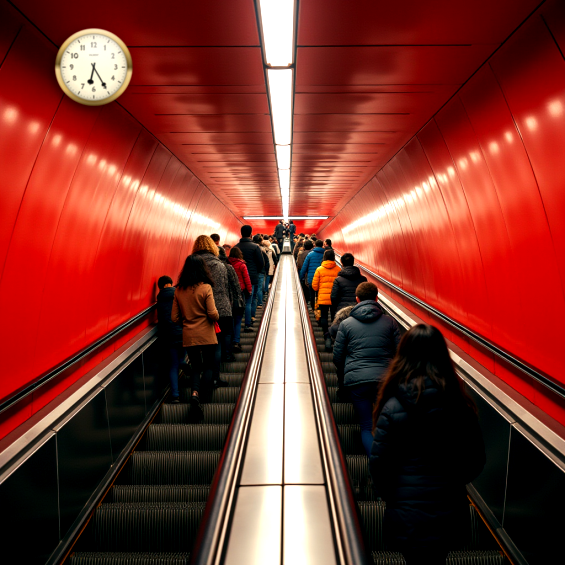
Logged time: 6,25
